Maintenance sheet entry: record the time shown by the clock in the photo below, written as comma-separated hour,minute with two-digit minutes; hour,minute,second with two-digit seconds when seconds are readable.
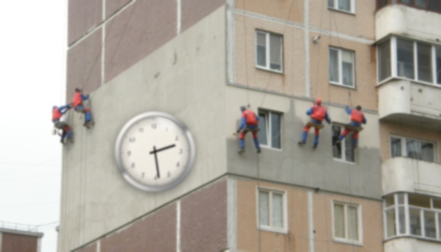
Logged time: 2,29
